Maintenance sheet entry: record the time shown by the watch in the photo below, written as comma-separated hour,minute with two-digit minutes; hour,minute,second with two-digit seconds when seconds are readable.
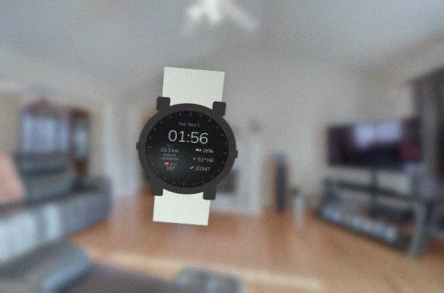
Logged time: 1,56
